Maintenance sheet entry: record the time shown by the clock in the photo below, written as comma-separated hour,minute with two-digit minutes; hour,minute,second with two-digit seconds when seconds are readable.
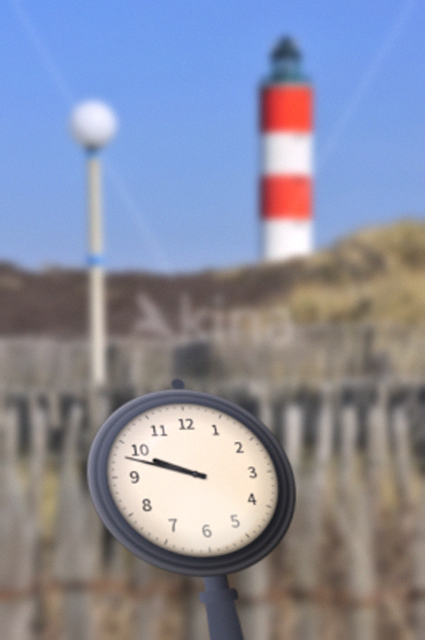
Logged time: 9,48
